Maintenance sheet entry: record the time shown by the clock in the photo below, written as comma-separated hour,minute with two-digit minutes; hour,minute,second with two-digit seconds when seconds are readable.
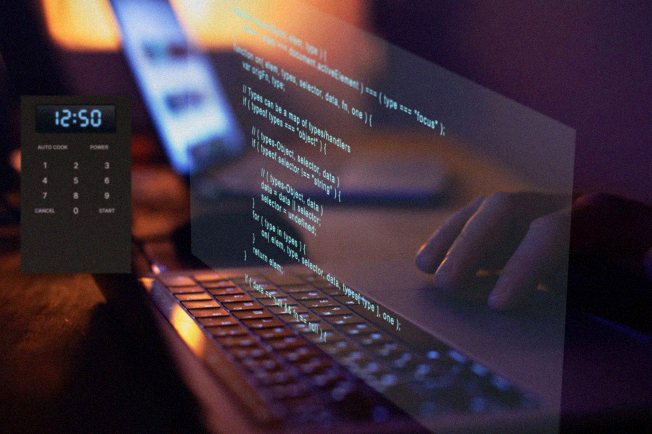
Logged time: 12,50
